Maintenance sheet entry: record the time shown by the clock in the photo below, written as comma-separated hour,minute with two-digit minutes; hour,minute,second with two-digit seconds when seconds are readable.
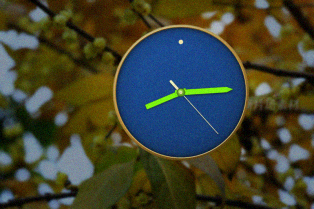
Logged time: 8,14,23
